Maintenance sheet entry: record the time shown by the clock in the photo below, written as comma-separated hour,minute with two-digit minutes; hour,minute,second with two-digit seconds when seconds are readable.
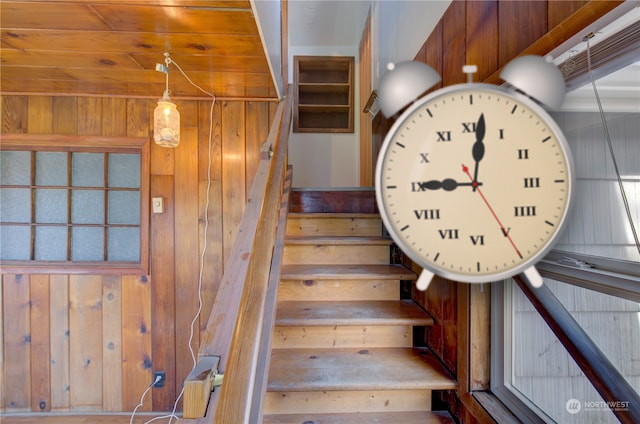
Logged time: 9,01,25
